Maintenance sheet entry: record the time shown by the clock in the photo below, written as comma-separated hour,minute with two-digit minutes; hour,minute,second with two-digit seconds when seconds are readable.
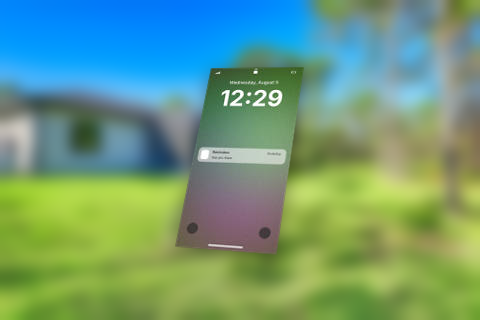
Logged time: 12,29
